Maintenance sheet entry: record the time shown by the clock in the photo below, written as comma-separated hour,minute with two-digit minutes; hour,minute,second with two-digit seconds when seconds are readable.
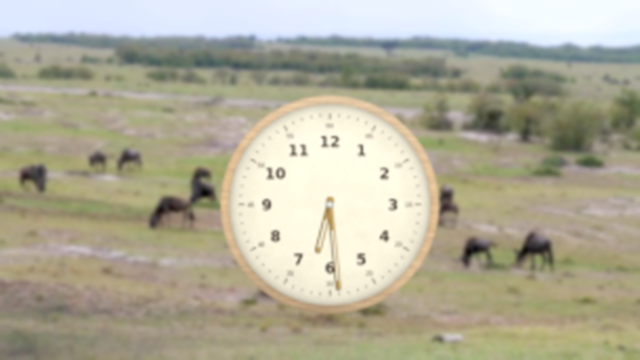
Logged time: 6,29
